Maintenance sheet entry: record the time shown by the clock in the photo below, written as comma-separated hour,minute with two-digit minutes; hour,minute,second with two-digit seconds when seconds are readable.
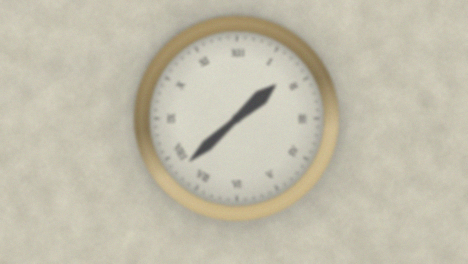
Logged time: 1,38
